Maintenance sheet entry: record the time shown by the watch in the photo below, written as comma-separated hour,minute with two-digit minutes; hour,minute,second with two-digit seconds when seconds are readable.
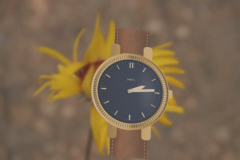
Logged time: 2,14
